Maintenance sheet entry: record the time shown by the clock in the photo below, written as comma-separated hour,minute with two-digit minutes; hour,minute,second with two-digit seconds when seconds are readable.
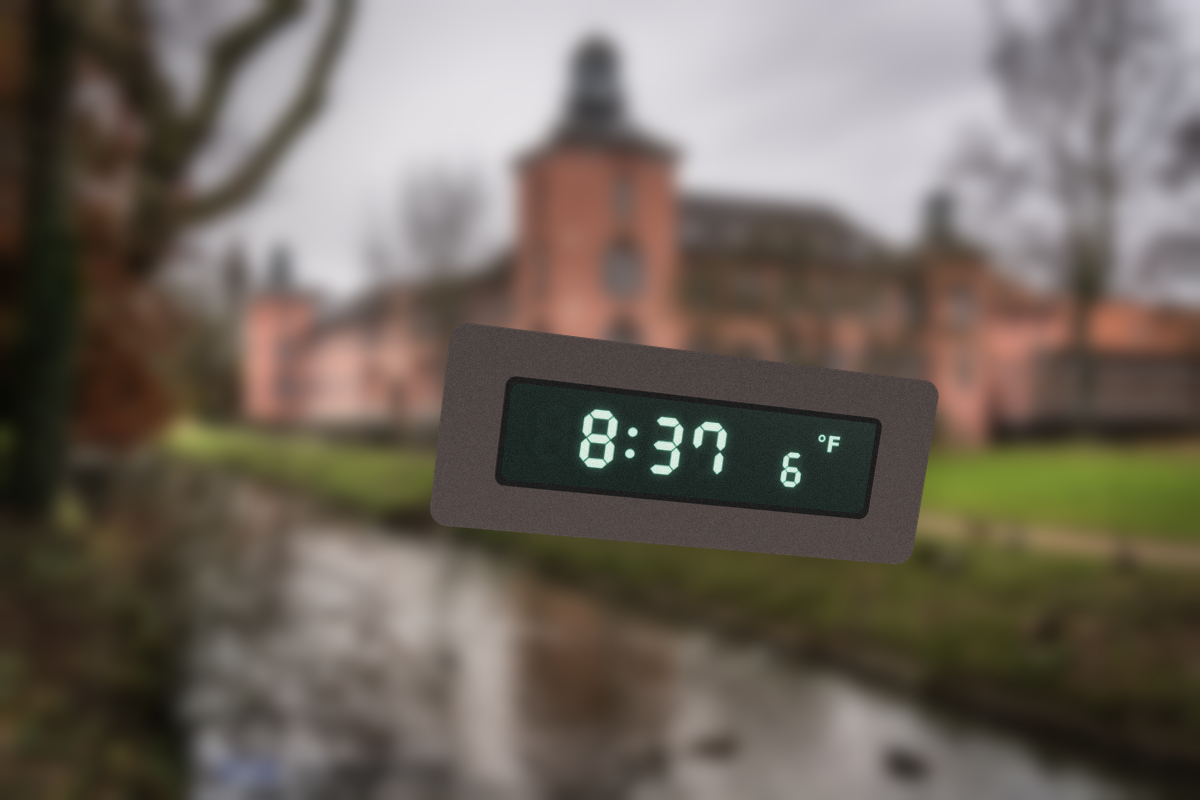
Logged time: 8,37
